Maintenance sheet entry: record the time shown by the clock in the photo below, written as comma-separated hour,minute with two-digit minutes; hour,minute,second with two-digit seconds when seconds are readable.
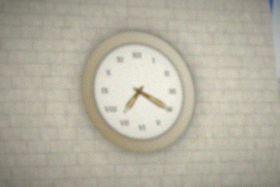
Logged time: 7,20
